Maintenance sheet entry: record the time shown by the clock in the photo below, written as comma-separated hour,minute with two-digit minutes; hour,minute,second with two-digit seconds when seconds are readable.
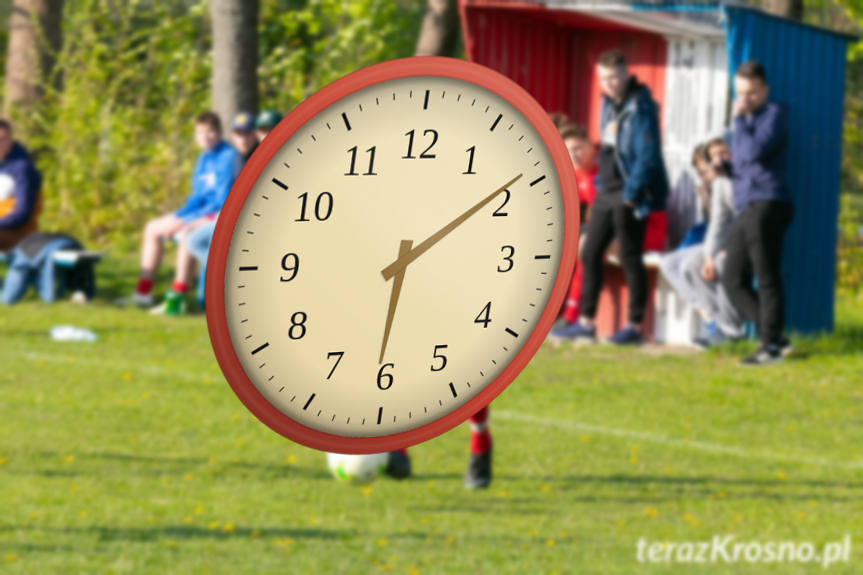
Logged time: 6,09
